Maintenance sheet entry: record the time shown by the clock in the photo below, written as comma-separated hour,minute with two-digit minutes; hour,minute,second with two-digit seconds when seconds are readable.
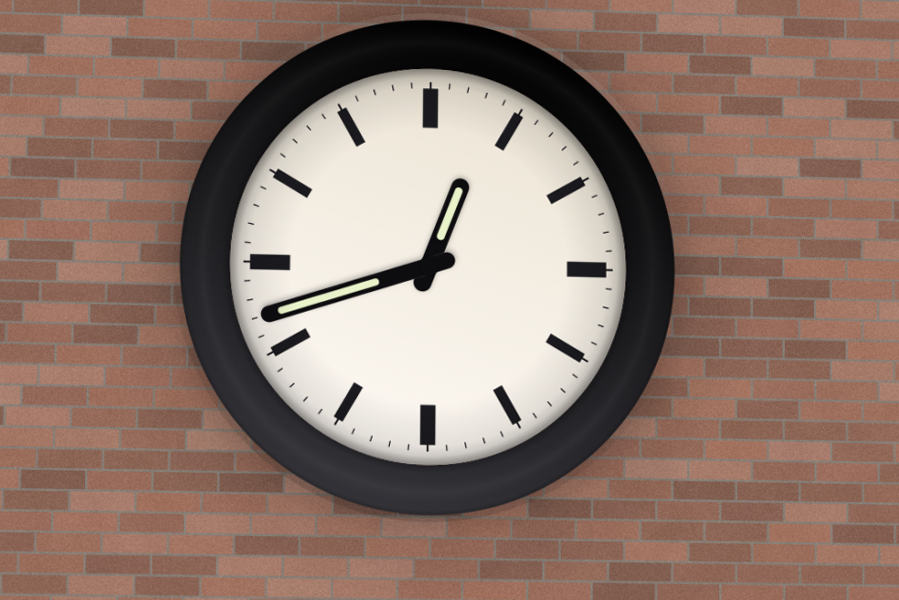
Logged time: 12,42
